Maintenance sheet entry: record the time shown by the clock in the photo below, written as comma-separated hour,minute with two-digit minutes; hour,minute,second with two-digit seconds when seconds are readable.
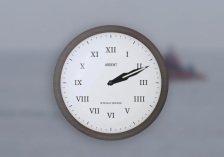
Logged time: 2,11
